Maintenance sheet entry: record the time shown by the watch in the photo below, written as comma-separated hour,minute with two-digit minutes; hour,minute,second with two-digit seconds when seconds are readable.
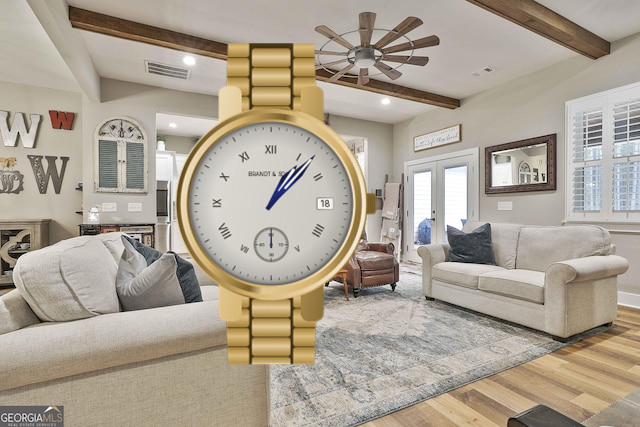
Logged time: 1,07
